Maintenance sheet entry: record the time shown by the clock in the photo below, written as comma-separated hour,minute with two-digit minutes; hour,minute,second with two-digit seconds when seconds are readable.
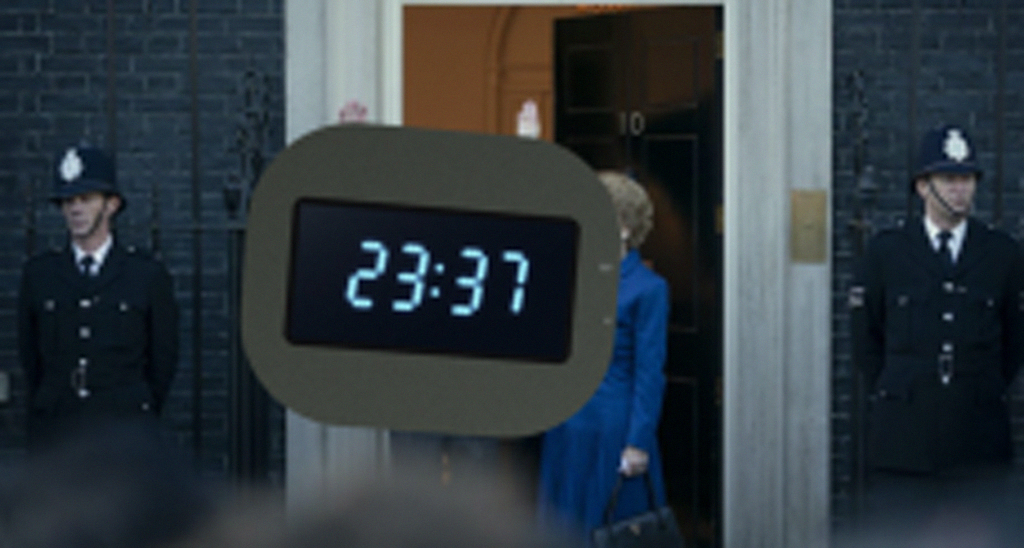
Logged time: 23,37
